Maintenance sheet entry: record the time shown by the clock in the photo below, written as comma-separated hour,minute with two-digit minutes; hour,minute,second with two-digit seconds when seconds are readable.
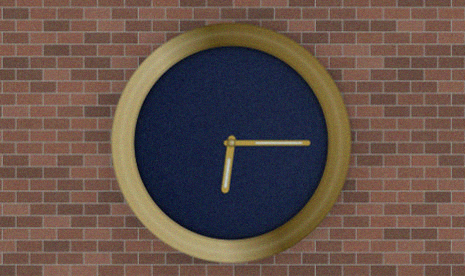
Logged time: 6,15
